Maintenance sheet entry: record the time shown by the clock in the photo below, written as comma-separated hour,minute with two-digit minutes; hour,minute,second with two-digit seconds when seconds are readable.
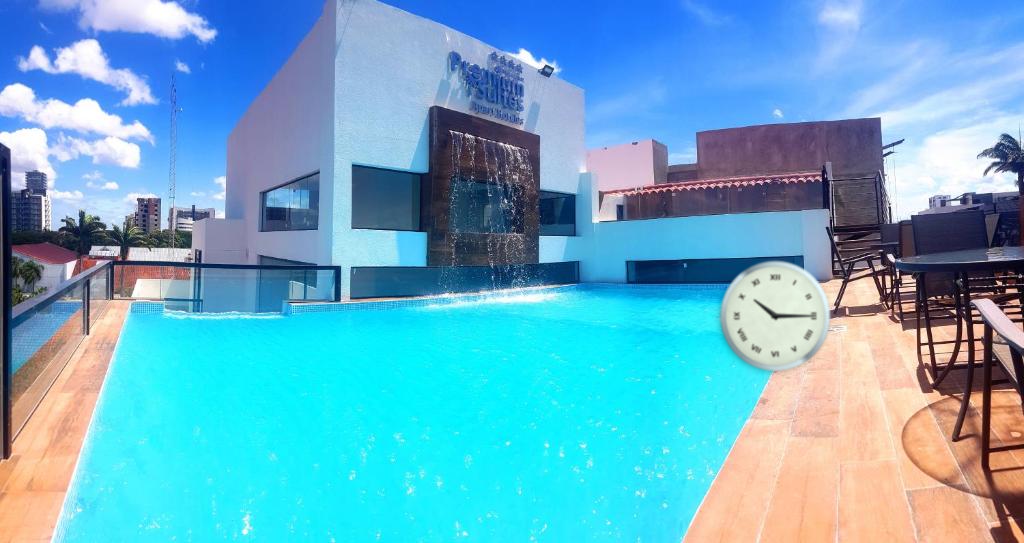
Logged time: 10,15
